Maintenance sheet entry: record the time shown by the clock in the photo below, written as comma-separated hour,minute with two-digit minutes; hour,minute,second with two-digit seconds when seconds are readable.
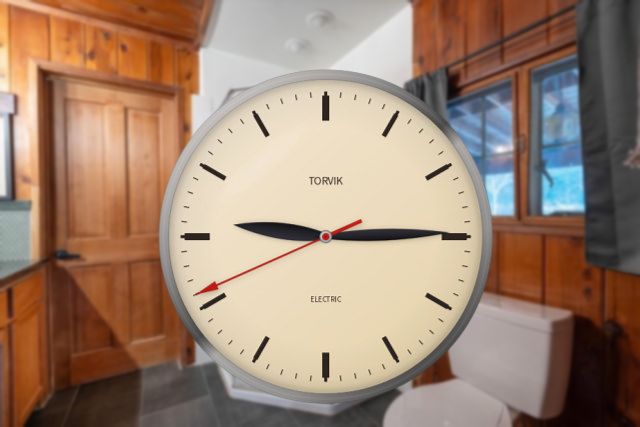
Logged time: 9,14,41
